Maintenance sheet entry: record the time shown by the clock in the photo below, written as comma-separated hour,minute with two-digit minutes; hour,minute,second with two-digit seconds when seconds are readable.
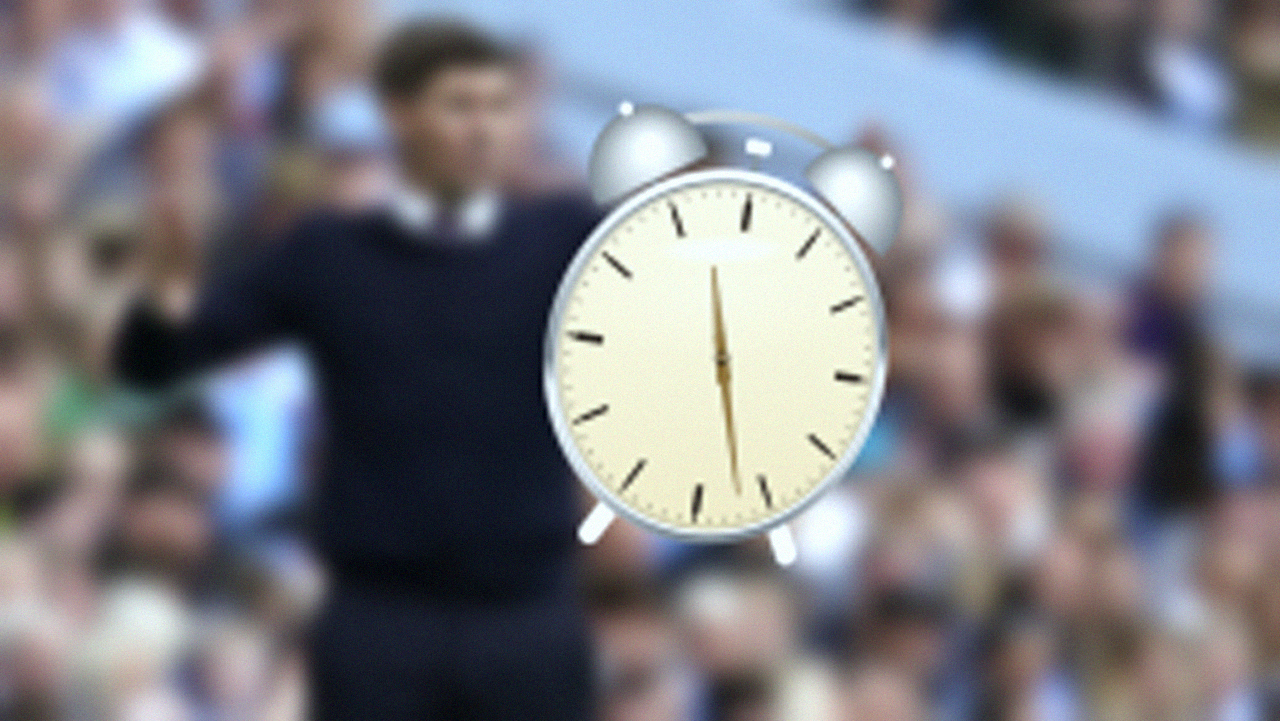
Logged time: 11,27
